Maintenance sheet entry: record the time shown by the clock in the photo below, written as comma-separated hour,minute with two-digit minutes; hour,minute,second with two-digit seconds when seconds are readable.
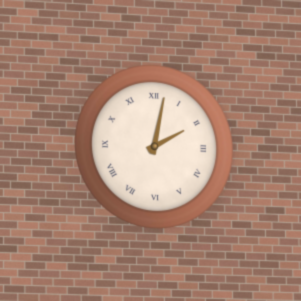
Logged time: 2,02
